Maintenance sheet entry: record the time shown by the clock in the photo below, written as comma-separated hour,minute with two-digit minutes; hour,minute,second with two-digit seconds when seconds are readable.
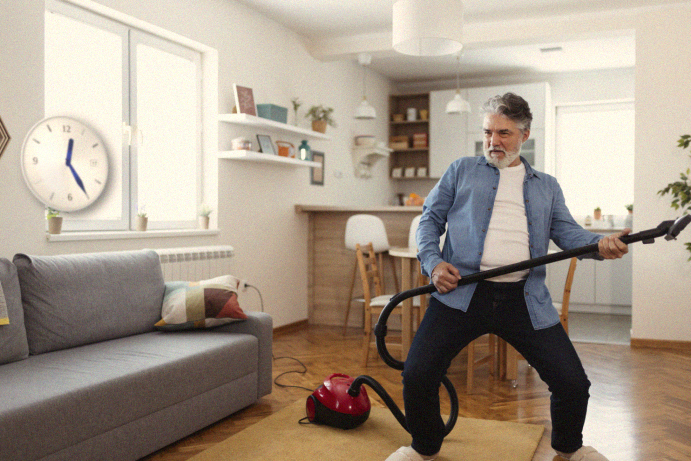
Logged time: 12,25
